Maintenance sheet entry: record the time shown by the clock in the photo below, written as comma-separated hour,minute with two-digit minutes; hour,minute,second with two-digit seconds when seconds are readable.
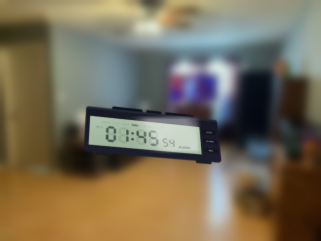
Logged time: 1,45,54
